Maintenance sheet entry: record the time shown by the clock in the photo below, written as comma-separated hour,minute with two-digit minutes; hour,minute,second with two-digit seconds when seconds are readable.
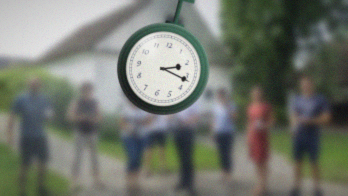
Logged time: 2,17
